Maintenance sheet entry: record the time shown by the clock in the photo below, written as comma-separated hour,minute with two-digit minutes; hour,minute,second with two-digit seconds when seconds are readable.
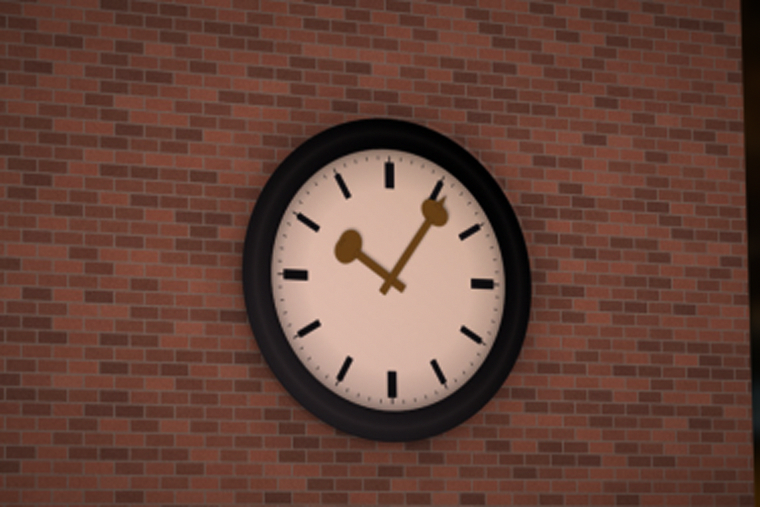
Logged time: 10,06
